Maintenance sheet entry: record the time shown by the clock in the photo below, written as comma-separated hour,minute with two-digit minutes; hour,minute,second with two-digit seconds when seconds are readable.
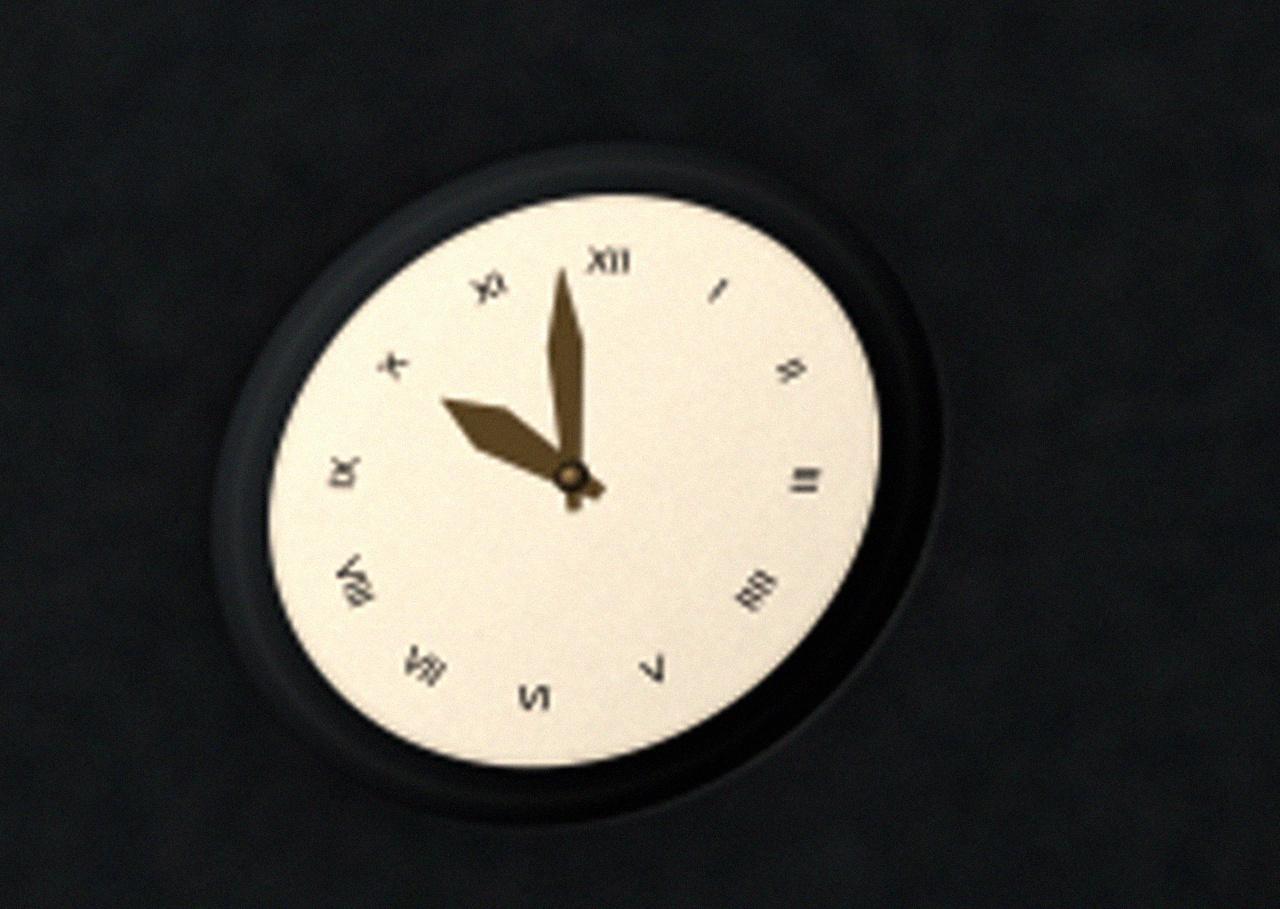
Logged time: 9,58
